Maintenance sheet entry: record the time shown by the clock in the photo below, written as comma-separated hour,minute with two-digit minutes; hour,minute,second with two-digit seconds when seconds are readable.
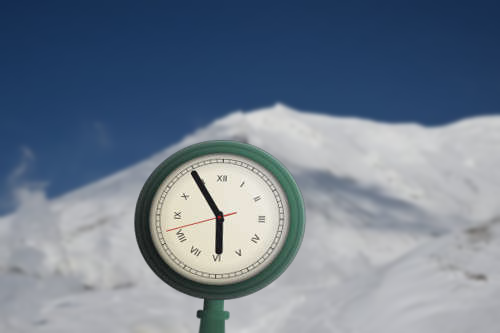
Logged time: 5,54,42
